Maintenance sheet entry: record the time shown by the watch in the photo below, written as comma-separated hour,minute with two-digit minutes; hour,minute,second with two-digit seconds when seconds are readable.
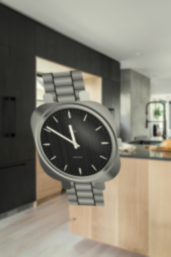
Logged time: 11,51
